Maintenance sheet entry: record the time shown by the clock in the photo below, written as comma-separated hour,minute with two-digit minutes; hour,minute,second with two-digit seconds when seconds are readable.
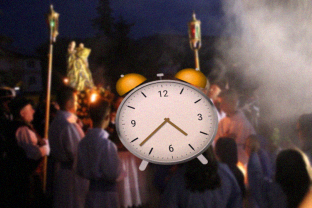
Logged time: 4,38
